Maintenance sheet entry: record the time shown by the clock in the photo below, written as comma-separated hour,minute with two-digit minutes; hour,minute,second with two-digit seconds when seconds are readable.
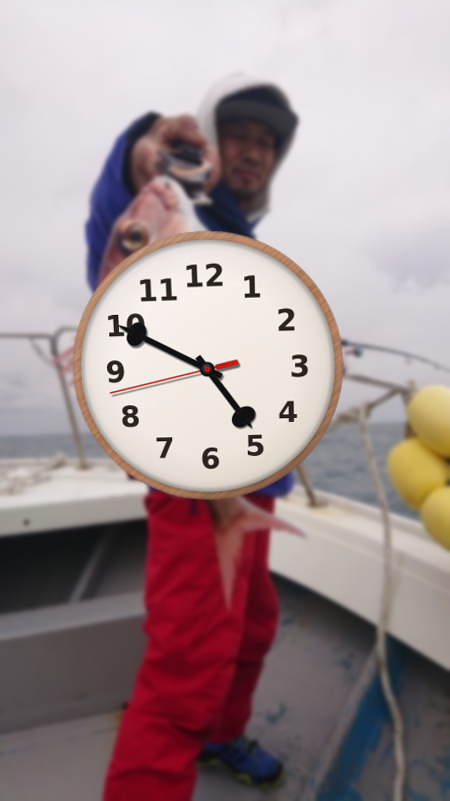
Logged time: 4,49,43
